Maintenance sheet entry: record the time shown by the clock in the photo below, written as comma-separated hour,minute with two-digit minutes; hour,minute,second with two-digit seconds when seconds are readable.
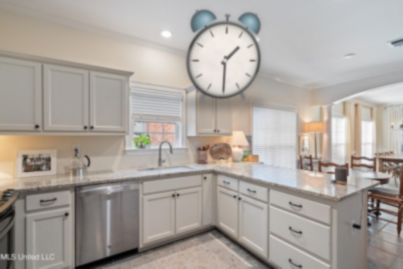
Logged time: 1,30
